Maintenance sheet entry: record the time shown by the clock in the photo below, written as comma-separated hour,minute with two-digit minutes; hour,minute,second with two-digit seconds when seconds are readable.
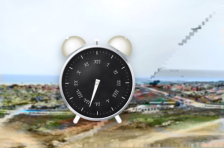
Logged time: 6,33
